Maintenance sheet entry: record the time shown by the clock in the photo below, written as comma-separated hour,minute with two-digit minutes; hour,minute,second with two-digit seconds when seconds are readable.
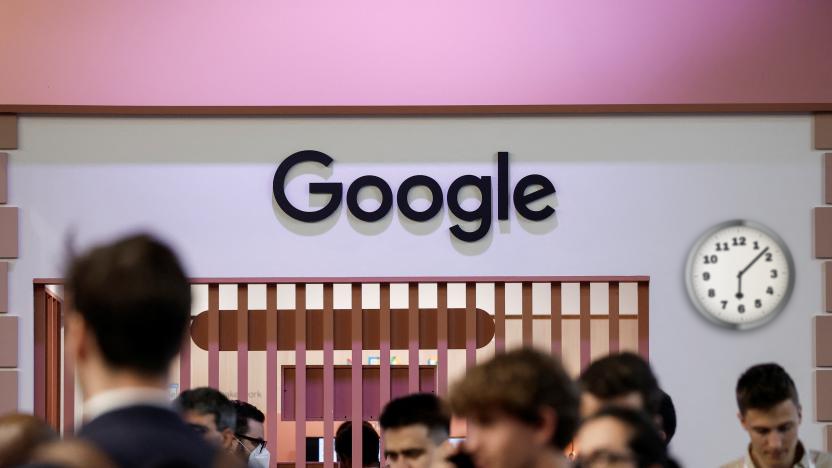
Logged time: 6,08
